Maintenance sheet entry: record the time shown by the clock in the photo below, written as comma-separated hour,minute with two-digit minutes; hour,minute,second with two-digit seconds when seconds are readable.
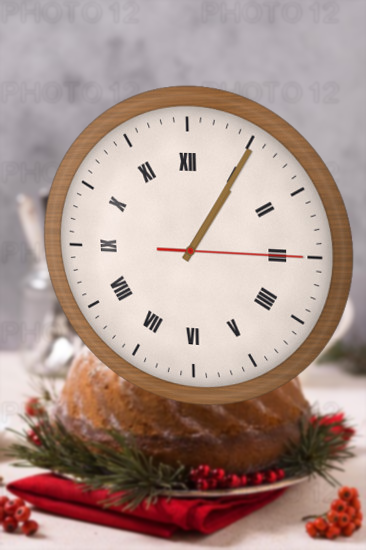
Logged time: 1,05,15
